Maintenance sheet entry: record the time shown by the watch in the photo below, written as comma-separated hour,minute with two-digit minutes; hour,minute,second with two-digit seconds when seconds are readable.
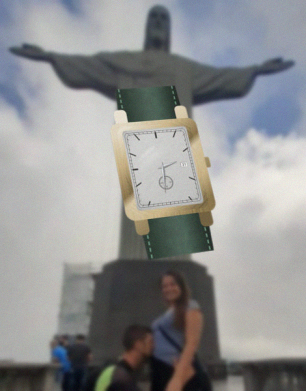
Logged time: 2,31
